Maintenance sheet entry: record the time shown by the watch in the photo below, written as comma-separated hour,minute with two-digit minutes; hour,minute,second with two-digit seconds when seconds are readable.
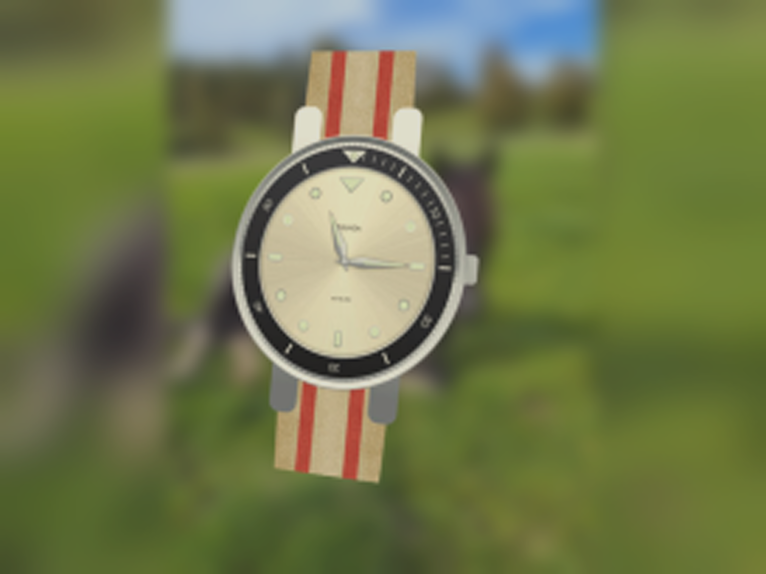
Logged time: 11,15
